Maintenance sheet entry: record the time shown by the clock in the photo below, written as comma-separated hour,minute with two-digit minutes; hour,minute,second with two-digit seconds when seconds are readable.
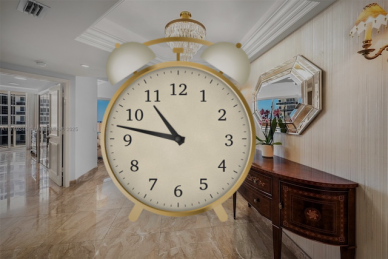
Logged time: 10,47
